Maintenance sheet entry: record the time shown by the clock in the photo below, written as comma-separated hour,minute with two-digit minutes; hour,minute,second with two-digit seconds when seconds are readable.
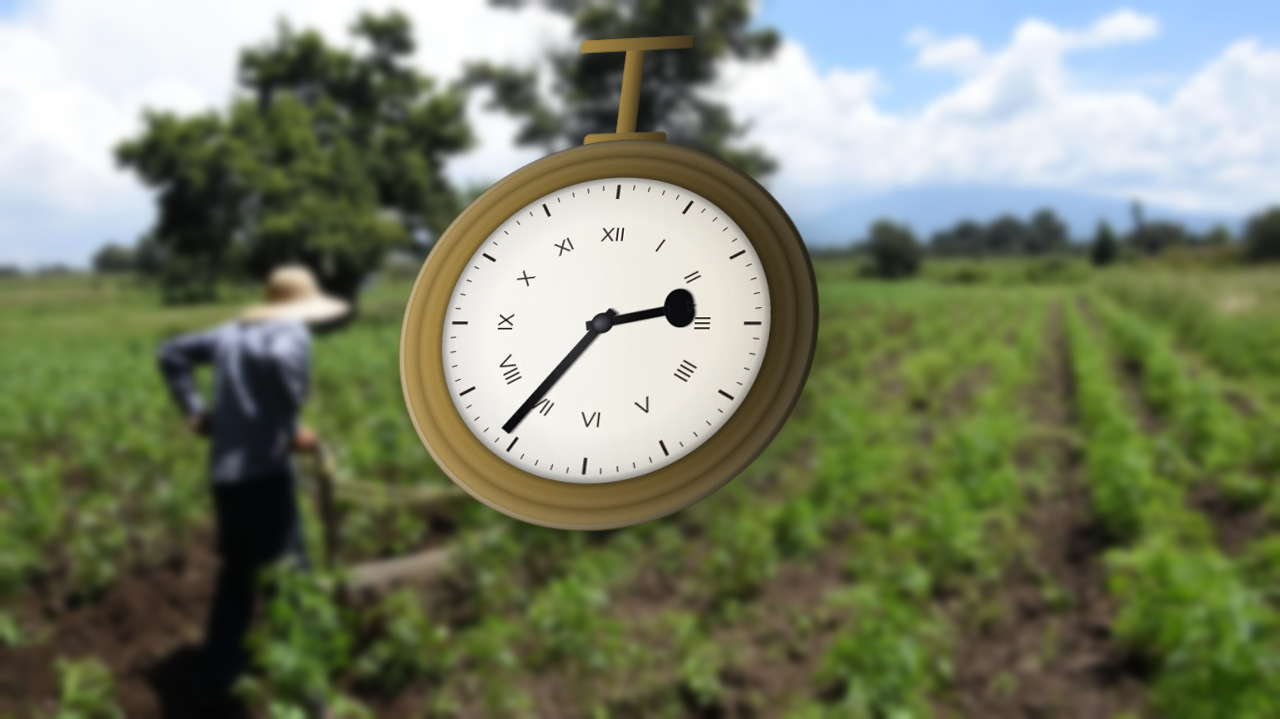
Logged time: 2,36
